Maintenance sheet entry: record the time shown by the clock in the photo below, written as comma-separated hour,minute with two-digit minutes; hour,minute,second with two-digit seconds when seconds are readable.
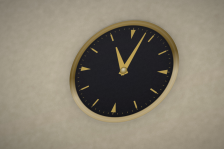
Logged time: 11,03
